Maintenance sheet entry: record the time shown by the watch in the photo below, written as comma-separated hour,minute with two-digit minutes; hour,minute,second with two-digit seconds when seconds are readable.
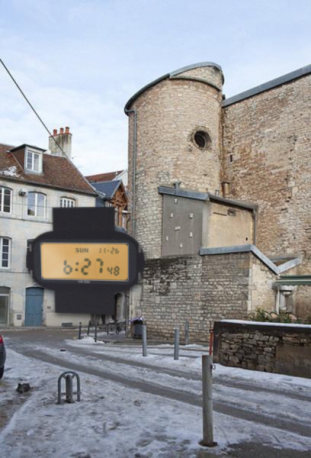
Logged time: 6,27,48
